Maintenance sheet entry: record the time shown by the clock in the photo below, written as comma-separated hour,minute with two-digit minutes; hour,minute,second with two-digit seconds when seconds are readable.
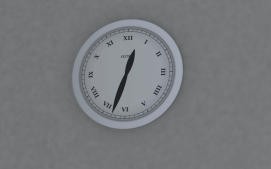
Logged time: 12,33
